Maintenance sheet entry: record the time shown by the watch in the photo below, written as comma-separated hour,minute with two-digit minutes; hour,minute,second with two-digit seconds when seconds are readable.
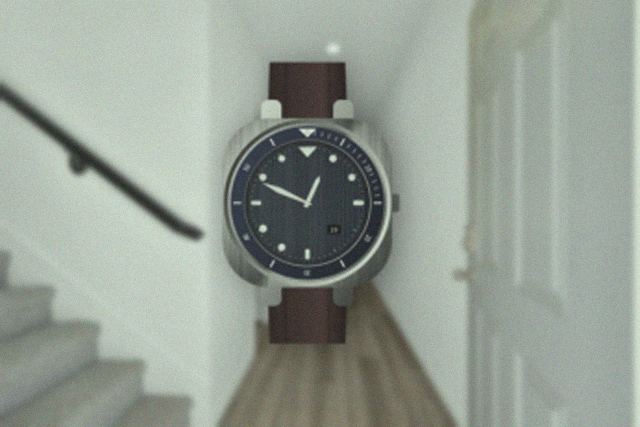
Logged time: 12,49
